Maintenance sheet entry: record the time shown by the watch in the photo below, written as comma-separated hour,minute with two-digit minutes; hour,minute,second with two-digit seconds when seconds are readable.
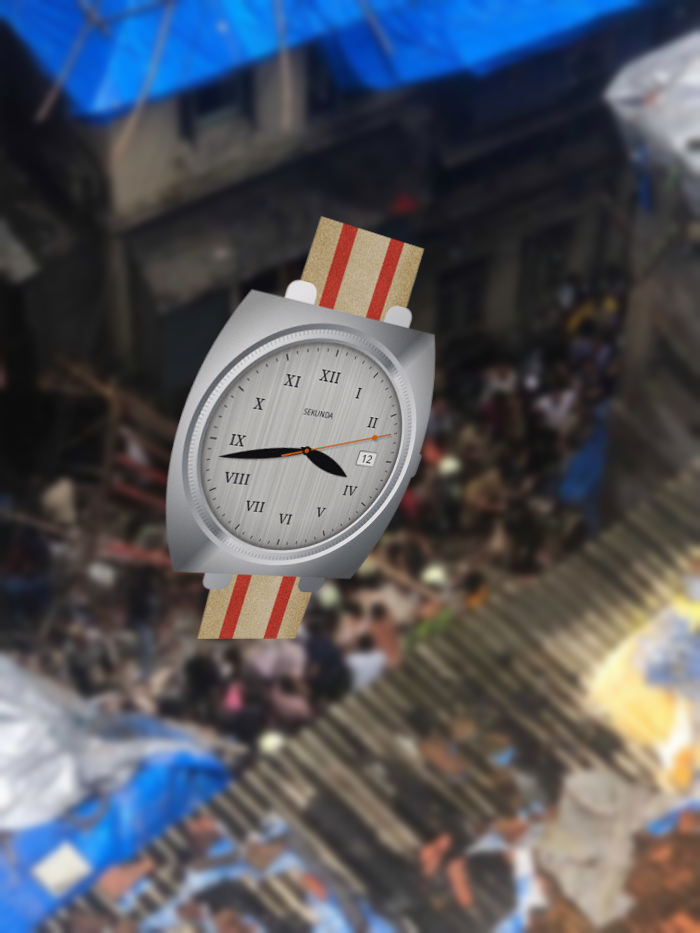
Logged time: 3,43,12
